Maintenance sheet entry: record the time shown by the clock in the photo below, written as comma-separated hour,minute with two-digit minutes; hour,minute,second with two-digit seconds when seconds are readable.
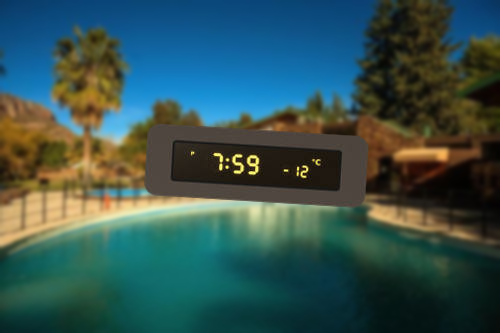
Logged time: 7,59
